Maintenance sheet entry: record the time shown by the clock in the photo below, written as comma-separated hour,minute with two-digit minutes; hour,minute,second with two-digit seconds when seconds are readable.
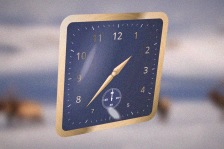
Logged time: 1,37
